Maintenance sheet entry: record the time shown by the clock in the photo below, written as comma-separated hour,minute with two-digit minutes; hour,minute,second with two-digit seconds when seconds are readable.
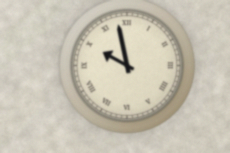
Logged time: 9,58
